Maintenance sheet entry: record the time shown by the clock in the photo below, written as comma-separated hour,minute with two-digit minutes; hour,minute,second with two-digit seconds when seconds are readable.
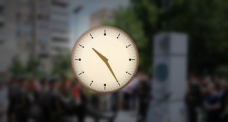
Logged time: 10,25
